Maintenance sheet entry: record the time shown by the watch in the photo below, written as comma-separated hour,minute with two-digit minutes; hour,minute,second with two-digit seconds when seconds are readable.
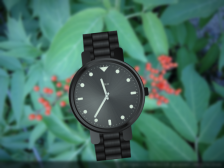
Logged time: 11,36
